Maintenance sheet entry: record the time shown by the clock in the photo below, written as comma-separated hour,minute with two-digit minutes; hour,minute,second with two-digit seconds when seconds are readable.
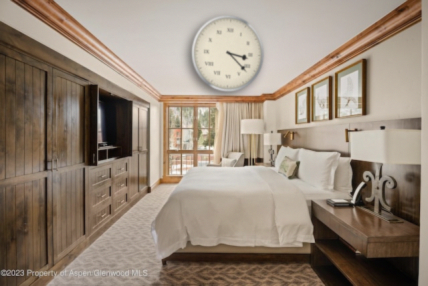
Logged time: 3,22
